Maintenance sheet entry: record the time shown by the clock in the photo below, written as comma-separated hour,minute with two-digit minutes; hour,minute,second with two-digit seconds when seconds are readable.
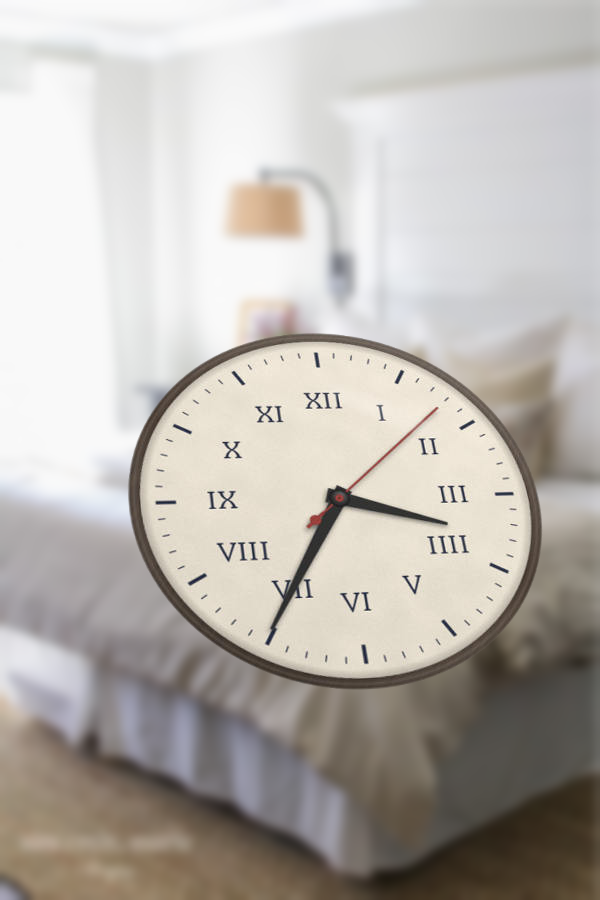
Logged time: 3,35,08
